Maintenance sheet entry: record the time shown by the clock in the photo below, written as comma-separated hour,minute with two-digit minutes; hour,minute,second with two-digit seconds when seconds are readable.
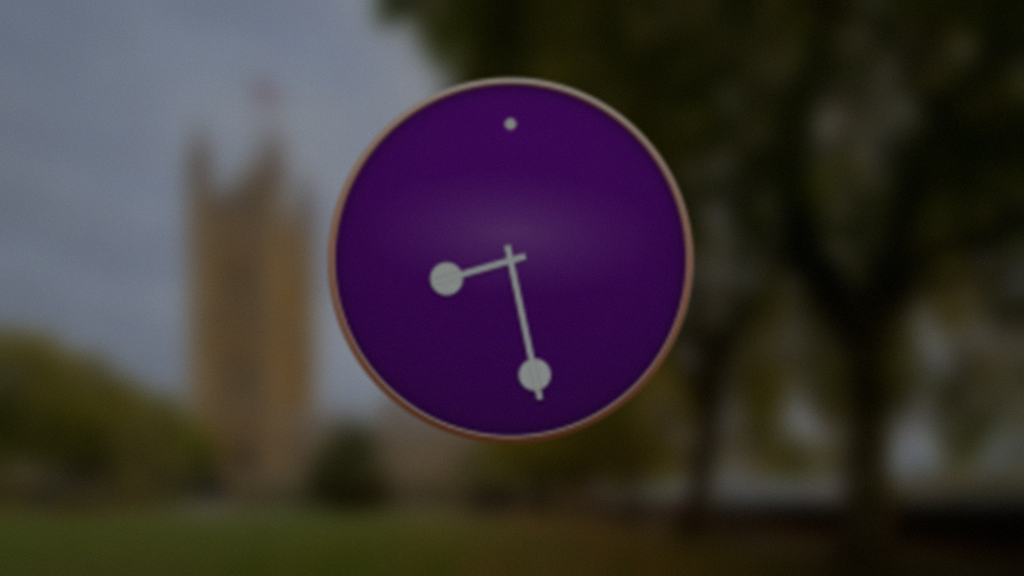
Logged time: 8,28
